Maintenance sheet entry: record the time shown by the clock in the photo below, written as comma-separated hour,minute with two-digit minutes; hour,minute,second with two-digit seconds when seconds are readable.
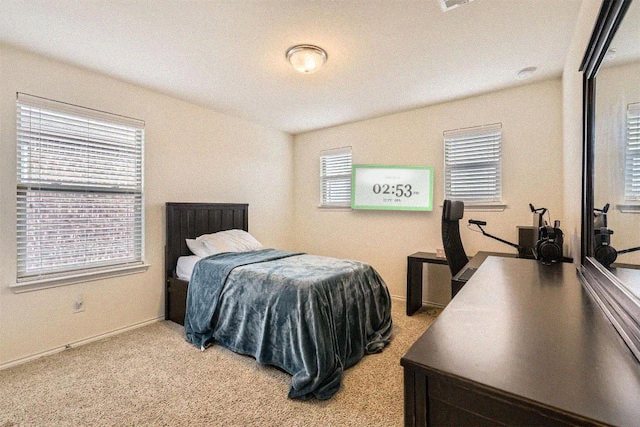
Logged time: 2,53
